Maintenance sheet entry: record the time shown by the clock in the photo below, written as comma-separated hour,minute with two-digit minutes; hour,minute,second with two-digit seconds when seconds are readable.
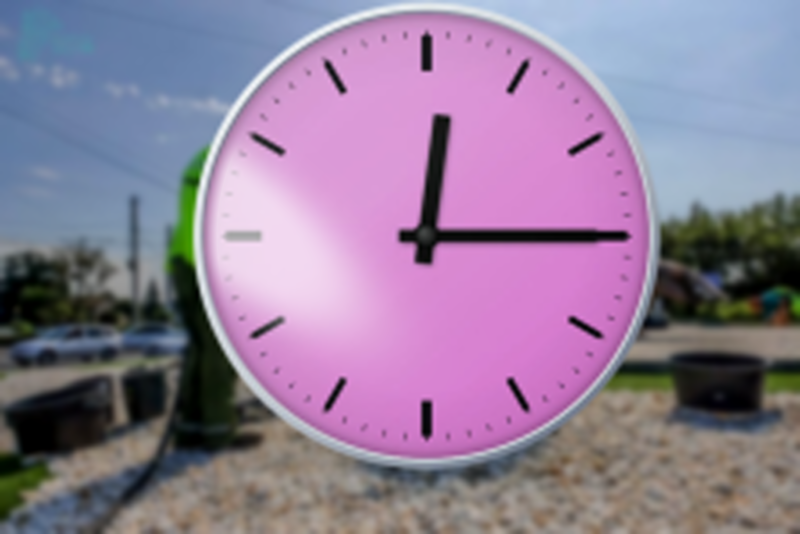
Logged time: 12,15
